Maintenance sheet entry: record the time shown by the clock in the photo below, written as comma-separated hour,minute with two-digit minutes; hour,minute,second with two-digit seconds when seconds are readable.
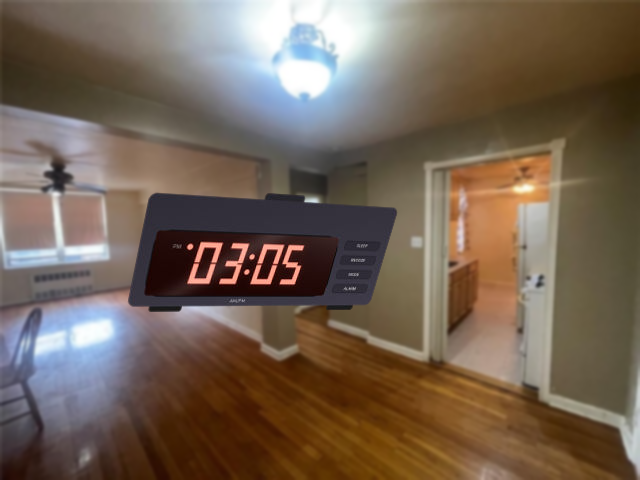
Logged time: 3,05
